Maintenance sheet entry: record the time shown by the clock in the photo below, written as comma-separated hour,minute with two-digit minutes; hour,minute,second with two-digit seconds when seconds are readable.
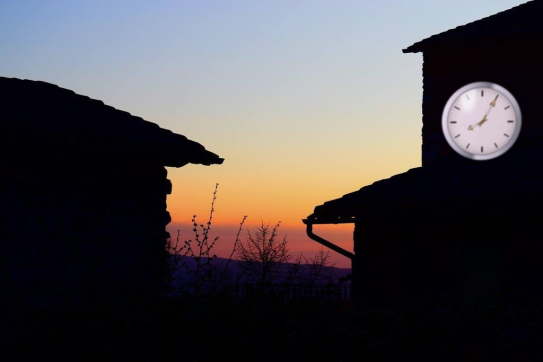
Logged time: 8,05
